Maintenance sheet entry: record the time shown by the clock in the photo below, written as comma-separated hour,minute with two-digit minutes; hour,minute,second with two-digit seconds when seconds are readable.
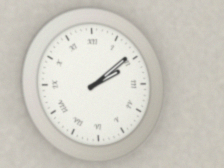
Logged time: 2,09
